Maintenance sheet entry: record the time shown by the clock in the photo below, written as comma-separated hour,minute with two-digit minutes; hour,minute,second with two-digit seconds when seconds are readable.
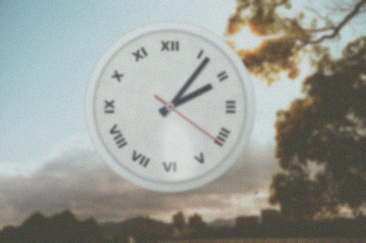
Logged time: 2,06,21
